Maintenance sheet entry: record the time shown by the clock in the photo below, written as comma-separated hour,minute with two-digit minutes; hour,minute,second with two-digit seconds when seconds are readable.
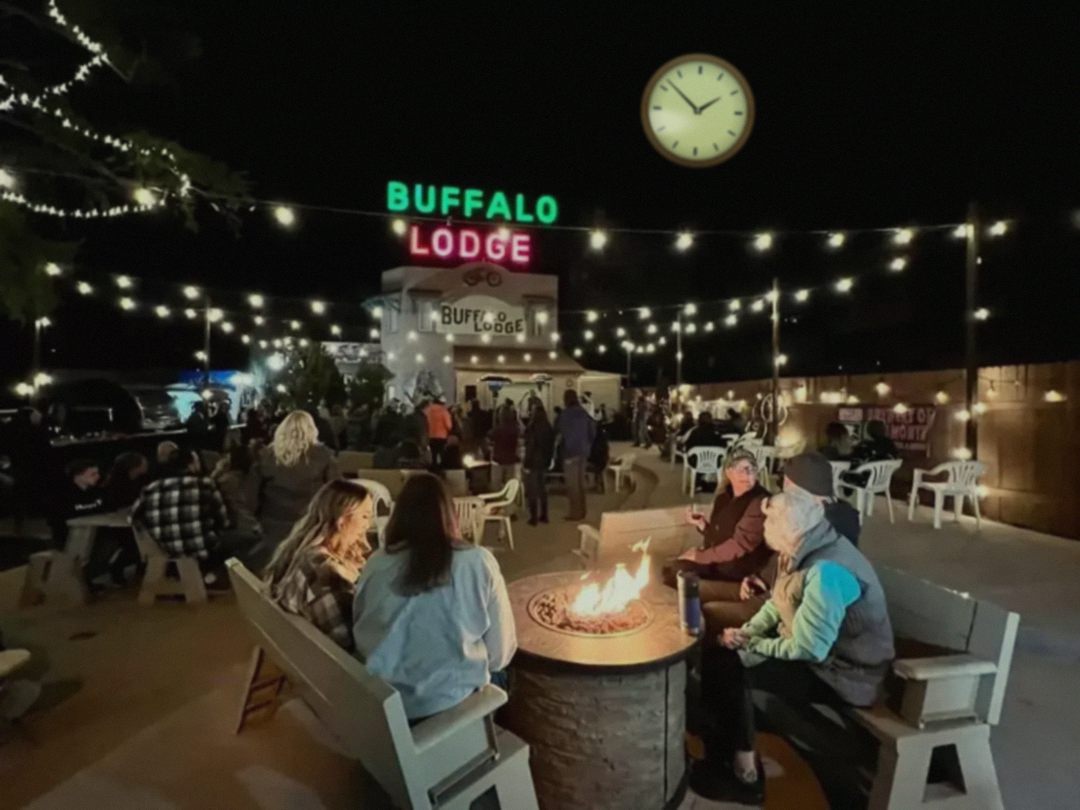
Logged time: 1,52
